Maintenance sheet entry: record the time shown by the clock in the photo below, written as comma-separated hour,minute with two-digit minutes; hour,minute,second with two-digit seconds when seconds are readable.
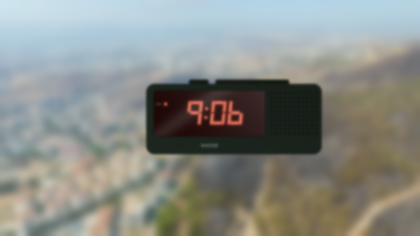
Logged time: 9,06
